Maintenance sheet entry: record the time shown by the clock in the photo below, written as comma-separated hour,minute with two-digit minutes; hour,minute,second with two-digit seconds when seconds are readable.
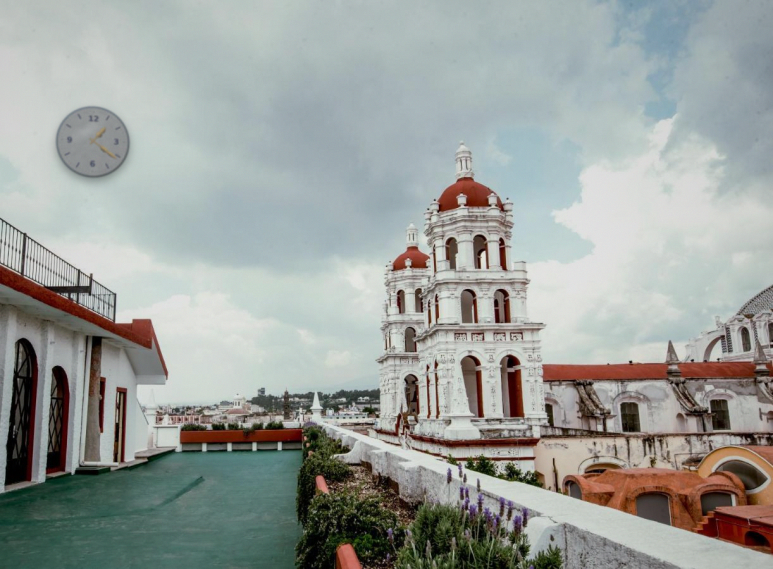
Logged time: 1,21
